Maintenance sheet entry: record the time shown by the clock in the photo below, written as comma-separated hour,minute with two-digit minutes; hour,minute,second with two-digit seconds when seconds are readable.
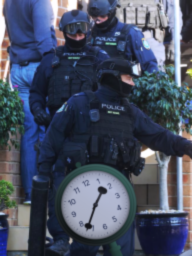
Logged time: 1,37
